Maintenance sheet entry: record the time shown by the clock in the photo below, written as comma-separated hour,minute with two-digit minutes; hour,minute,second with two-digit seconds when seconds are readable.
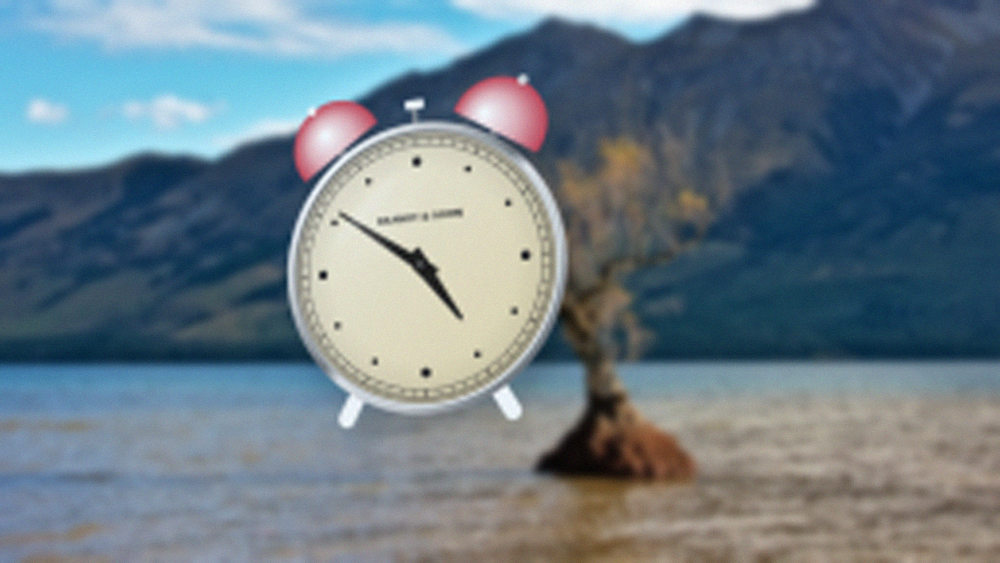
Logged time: 4,51
